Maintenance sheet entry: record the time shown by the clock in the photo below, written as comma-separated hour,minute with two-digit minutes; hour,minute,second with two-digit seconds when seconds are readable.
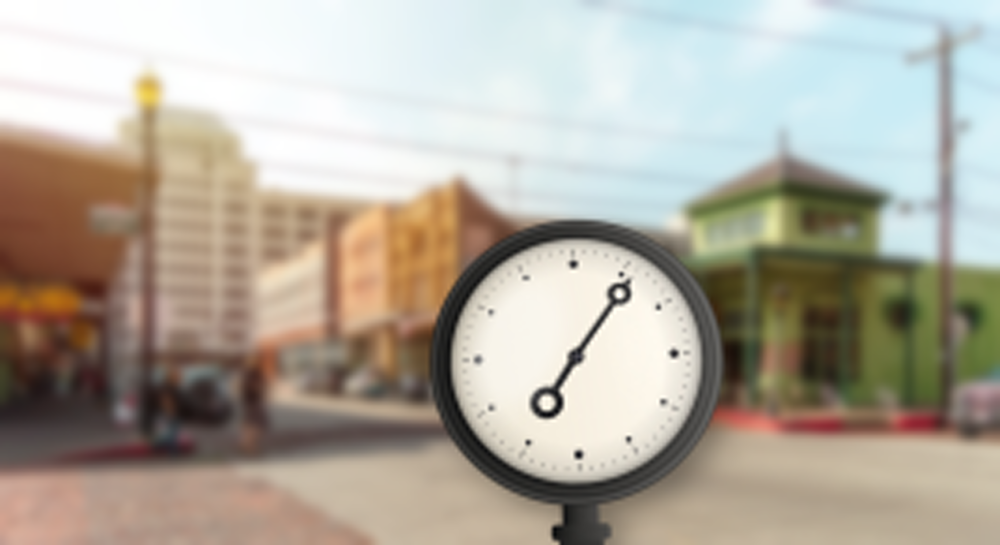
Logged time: 7,06
